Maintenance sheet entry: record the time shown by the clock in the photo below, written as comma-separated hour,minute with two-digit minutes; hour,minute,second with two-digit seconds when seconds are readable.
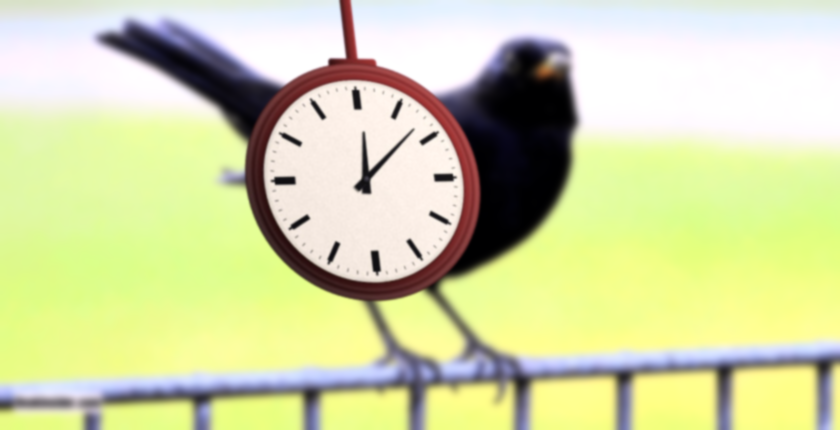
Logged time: 12,08
